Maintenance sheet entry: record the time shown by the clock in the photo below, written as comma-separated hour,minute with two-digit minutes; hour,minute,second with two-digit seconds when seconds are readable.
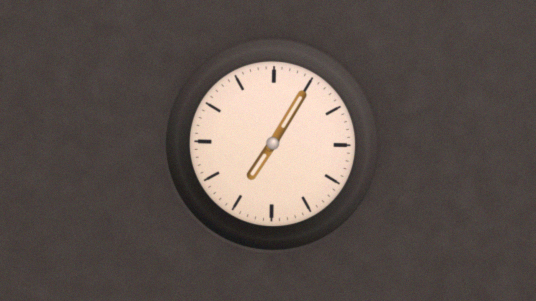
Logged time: 7,05
